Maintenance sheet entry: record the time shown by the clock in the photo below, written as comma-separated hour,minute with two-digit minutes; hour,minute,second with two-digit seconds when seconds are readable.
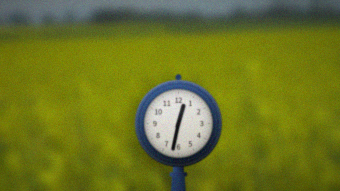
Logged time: 12,32
